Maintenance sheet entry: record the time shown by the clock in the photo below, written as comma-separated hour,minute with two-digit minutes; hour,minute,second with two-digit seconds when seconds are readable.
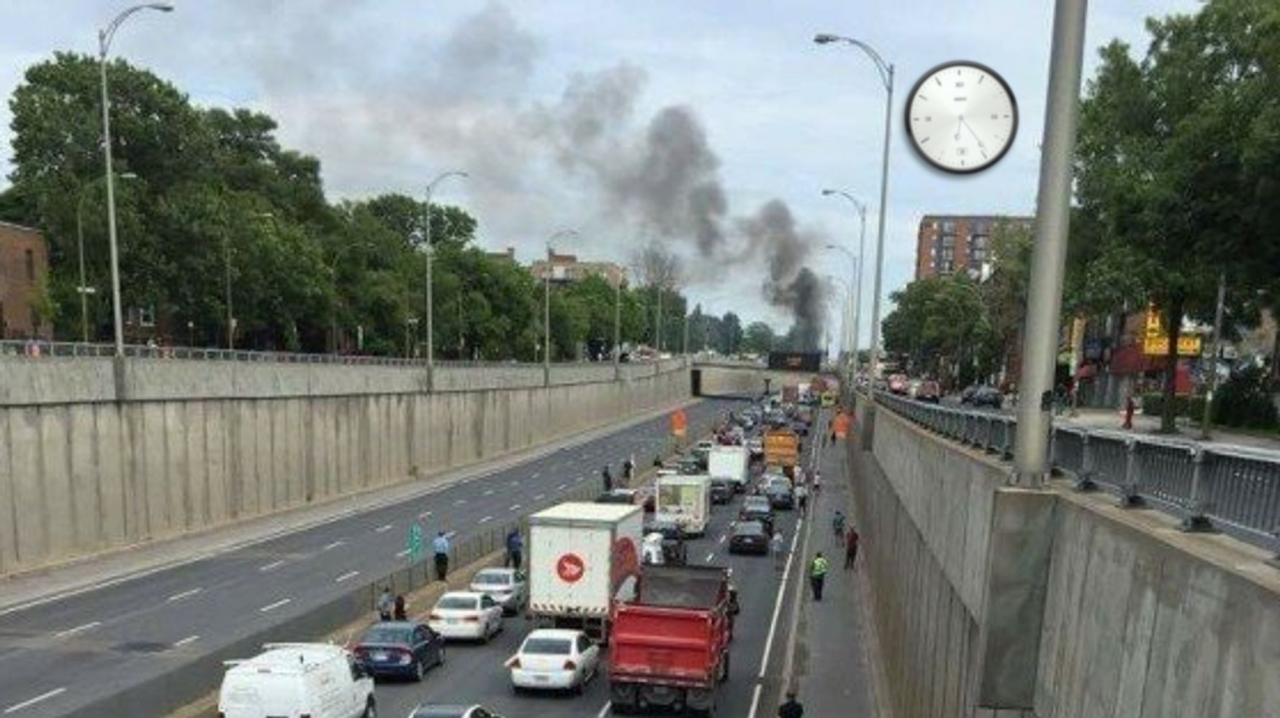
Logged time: 6,24
